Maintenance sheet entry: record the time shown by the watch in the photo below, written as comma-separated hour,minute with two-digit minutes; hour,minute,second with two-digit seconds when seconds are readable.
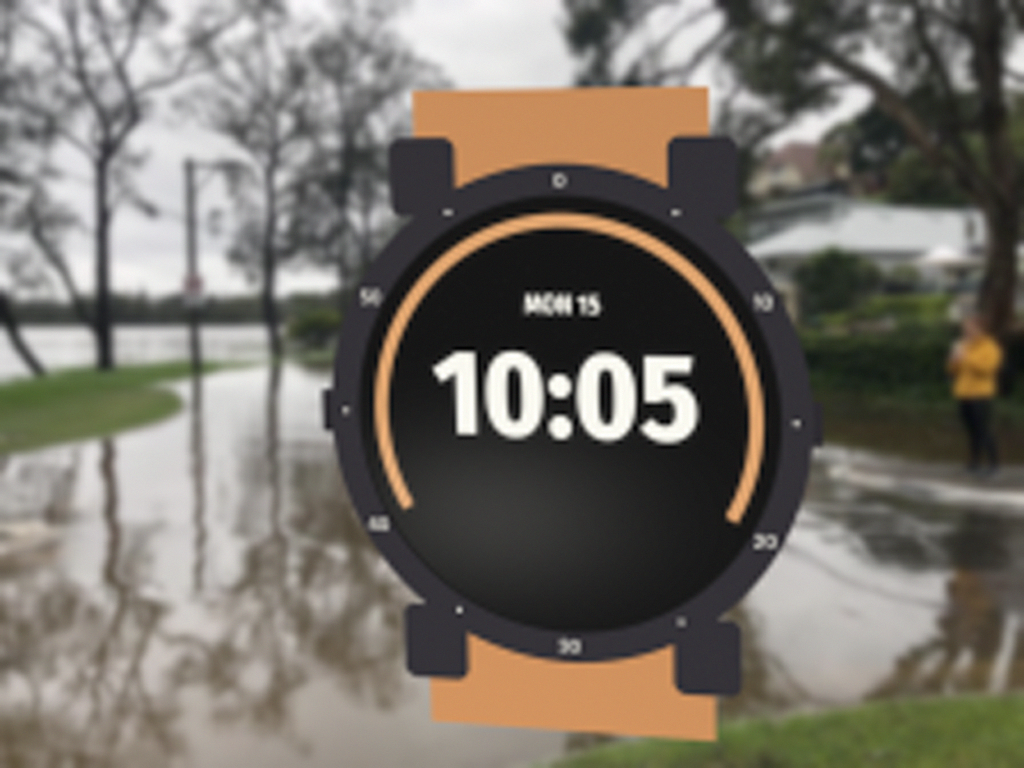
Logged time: 10,05
